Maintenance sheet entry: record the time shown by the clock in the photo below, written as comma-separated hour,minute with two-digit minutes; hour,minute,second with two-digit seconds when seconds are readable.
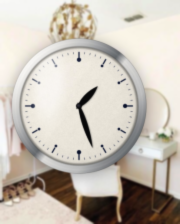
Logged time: 1,27
